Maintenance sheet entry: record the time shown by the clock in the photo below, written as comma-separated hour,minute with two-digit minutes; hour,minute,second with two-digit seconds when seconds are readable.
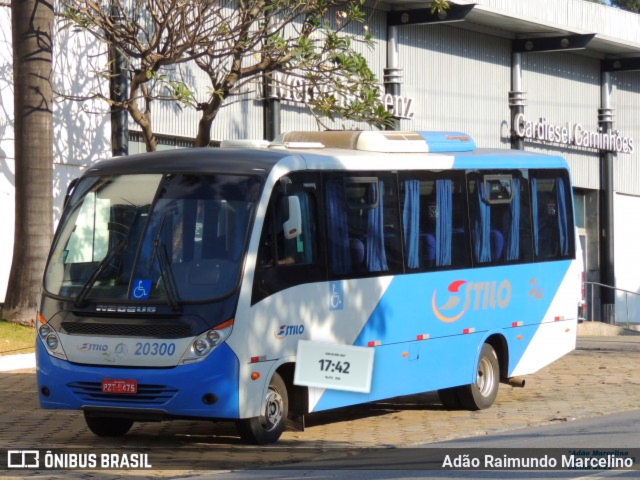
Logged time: 17,42
